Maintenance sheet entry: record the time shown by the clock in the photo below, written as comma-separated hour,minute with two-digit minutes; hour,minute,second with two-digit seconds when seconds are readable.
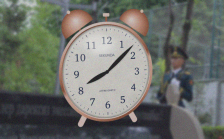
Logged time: 8,08
